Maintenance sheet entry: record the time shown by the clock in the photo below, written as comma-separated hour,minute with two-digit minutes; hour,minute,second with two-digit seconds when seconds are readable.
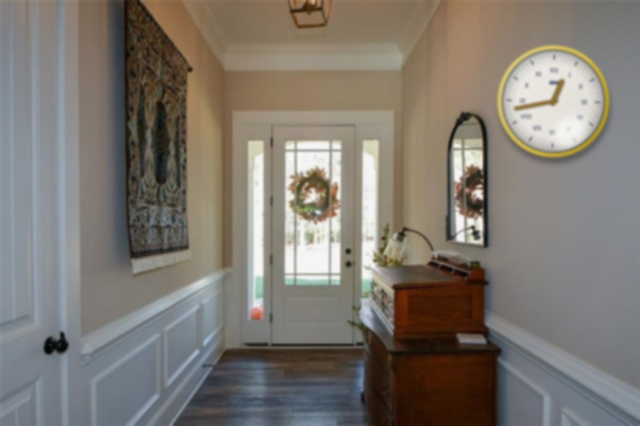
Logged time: 12,43
